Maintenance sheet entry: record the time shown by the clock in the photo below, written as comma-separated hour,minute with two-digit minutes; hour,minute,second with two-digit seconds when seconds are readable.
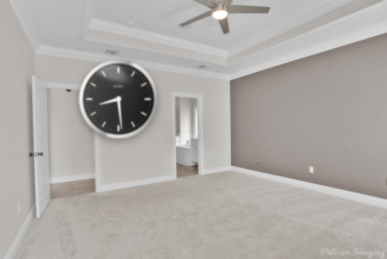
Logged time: 8,29
